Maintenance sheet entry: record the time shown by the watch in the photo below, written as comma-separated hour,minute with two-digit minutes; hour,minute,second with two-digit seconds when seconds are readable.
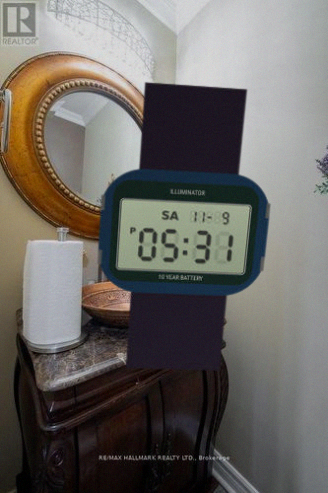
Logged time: 5,31
